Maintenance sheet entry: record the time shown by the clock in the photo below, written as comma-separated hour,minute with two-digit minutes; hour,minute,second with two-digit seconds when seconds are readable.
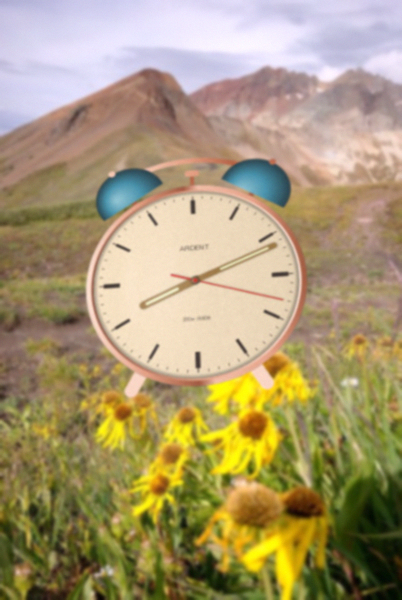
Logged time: 8,11,18
